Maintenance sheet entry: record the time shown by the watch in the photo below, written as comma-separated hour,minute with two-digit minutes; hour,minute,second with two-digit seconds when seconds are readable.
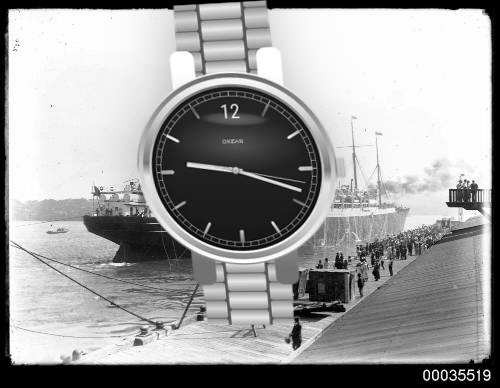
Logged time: 9,18,17
